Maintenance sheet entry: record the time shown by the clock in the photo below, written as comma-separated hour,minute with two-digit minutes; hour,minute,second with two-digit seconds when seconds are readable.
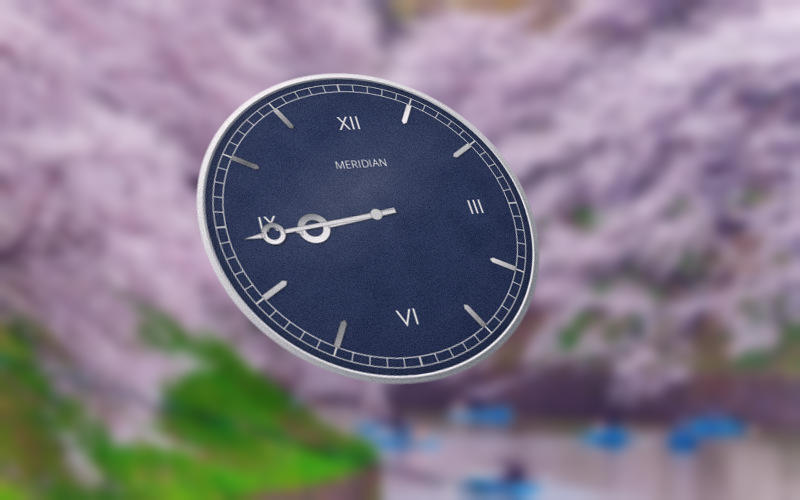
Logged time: 8,44
